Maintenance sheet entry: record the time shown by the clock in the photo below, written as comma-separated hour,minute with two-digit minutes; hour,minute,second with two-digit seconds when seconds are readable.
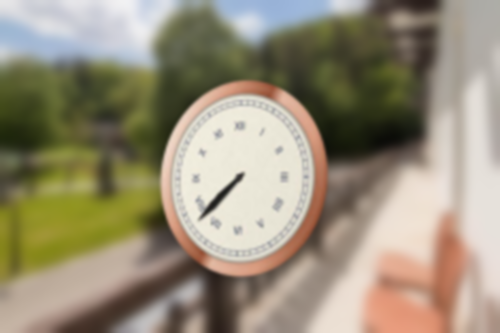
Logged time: 7,38
